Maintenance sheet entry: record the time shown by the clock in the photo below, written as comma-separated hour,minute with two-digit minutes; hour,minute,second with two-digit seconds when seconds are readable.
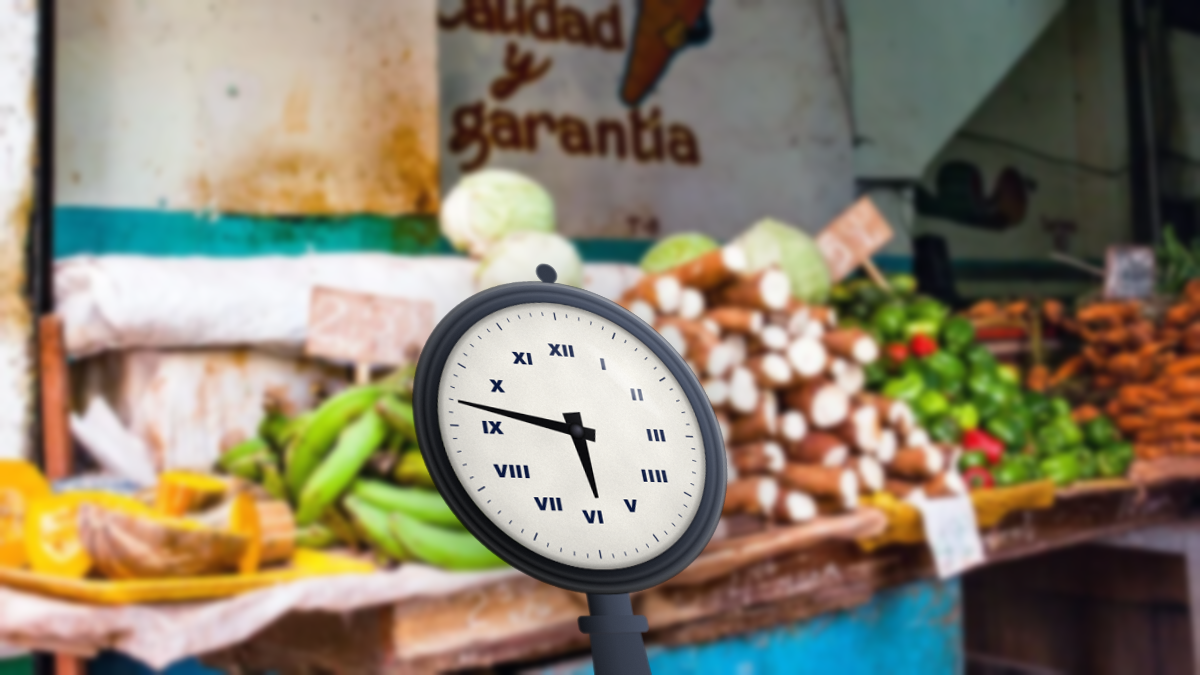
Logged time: 5,47
